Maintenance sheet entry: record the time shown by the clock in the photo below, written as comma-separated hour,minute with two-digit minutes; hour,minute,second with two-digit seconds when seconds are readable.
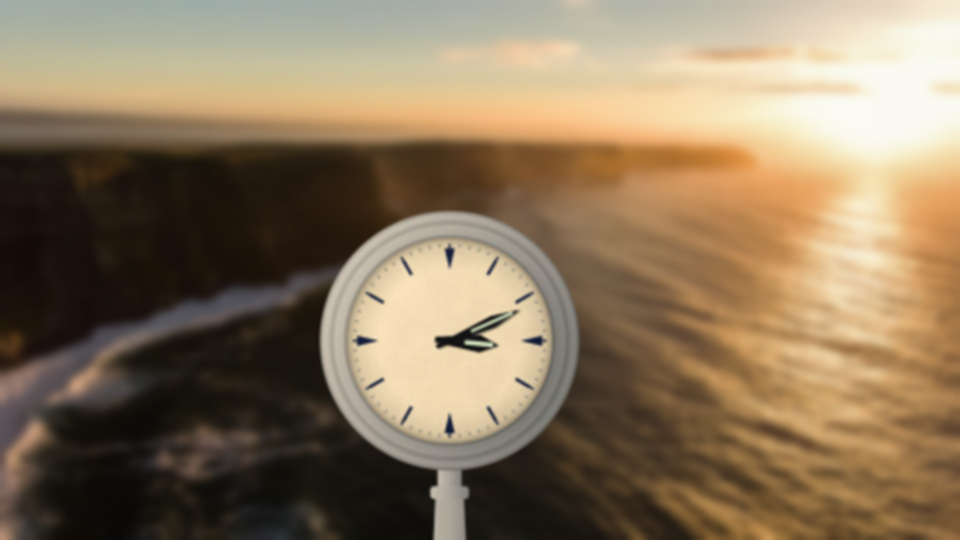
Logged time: 3,11
